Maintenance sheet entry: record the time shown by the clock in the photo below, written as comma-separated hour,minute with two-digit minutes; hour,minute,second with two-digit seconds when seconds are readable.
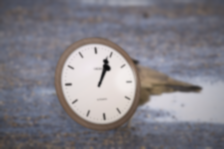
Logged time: 1,04
